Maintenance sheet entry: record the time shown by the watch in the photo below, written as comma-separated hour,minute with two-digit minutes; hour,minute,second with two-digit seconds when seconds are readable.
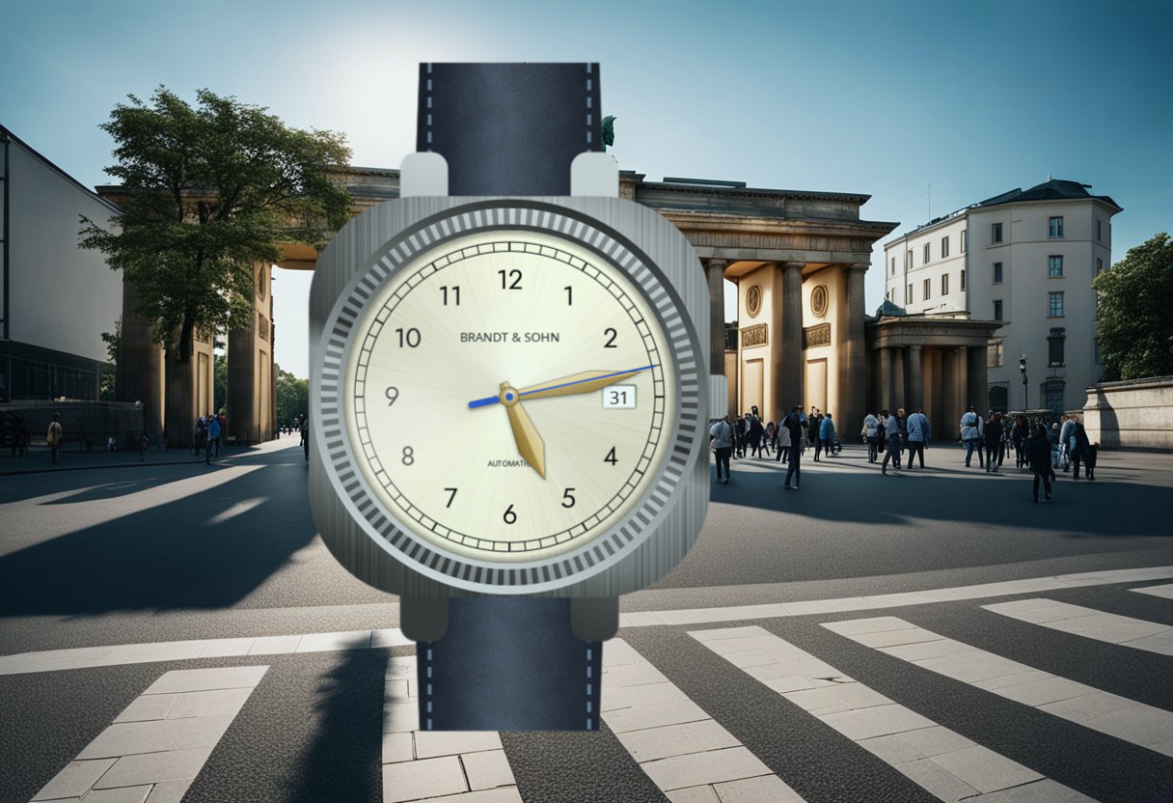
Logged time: 5,13,13
